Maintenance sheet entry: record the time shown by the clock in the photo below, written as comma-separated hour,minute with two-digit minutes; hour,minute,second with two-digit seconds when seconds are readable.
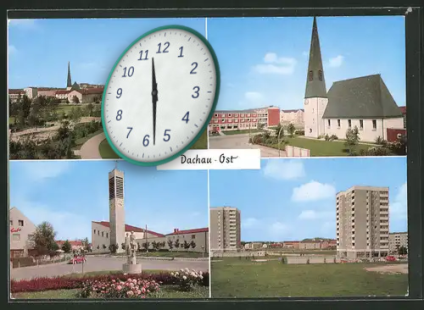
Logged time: 11,28
